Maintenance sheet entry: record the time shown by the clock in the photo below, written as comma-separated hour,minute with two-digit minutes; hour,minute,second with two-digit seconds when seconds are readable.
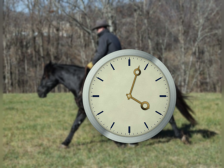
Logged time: 4,03
